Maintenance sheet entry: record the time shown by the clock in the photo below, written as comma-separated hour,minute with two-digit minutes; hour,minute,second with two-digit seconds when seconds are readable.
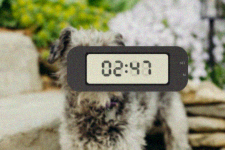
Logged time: 2,47
